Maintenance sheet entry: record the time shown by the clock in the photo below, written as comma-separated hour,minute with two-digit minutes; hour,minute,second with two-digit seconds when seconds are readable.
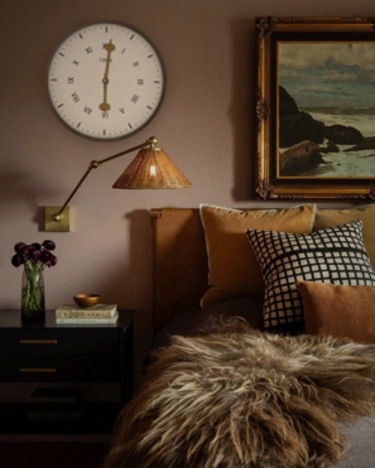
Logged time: 6,01
